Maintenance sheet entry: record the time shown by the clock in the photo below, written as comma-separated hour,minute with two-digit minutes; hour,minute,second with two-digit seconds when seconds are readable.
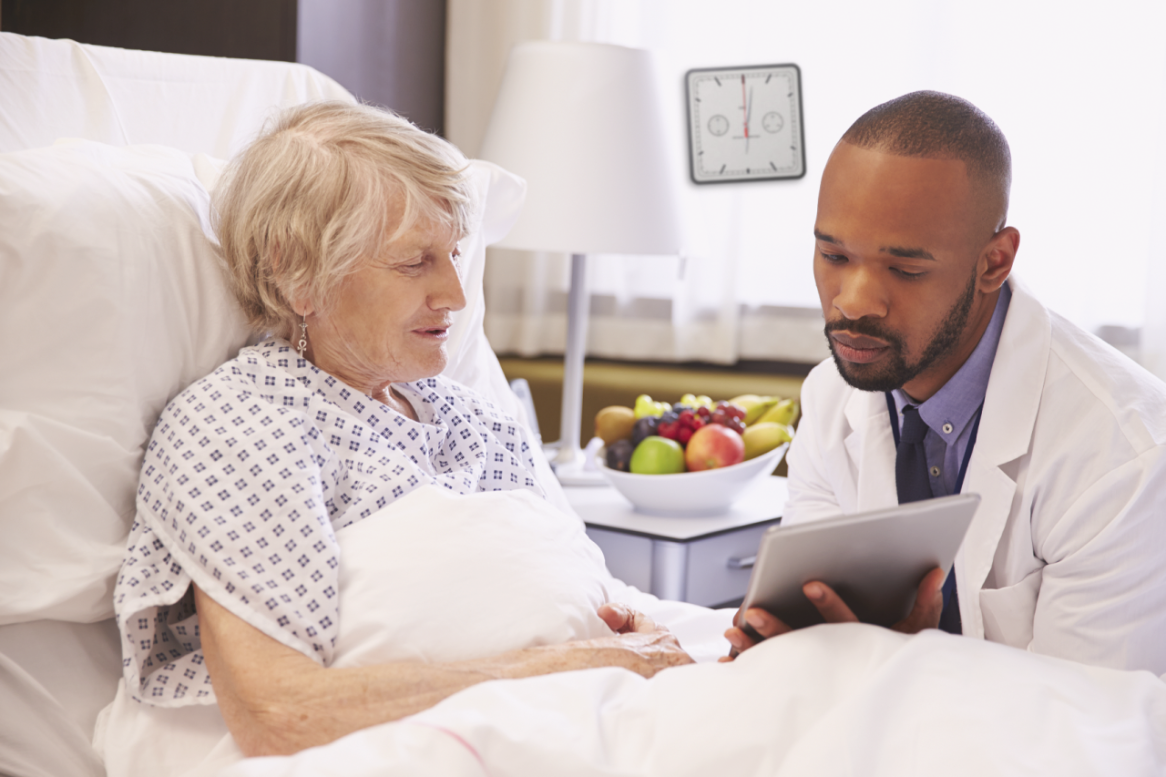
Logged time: 6,02
